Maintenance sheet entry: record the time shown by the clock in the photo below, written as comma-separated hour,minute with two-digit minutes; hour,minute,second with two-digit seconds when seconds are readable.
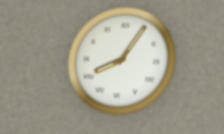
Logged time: 8,05
